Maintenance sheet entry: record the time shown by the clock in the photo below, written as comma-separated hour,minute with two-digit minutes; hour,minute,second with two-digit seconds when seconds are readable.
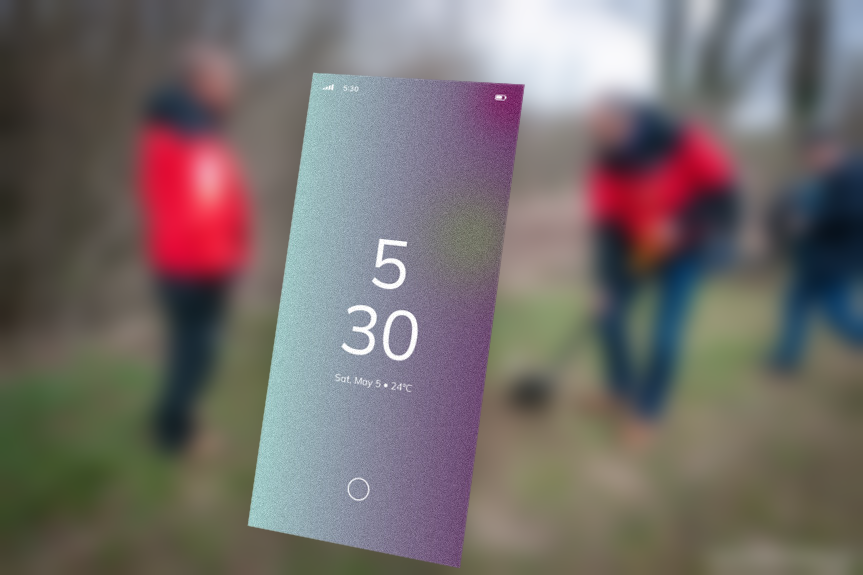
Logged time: 5,30
